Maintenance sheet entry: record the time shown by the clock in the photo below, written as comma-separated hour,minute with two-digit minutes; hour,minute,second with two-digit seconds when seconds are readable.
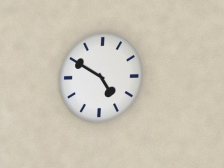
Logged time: 4,50
